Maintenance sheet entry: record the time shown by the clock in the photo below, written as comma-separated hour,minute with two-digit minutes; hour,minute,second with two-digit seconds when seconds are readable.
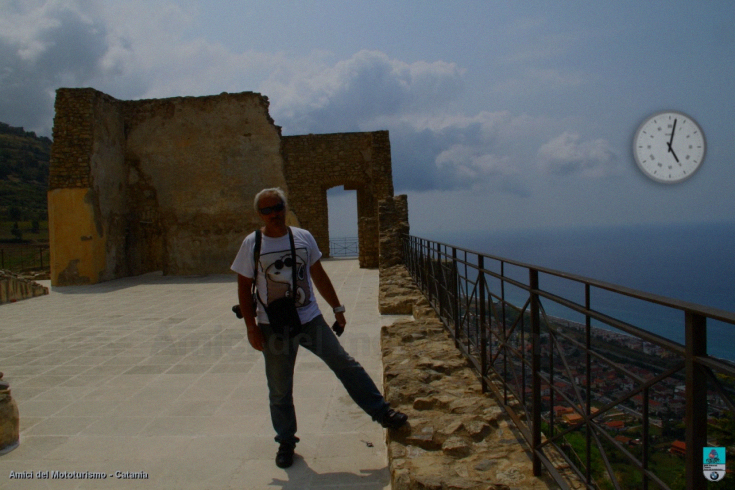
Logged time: 5,02
